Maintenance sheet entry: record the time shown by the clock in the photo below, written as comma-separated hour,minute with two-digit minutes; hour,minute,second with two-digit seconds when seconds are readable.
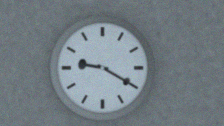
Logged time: 9,20
